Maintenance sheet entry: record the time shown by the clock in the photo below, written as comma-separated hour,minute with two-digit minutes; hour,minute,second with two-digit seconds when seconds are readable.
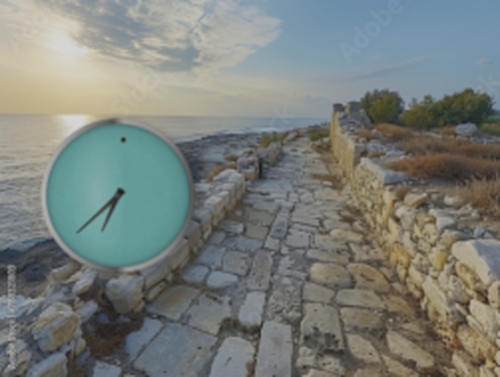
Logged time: 6,37
